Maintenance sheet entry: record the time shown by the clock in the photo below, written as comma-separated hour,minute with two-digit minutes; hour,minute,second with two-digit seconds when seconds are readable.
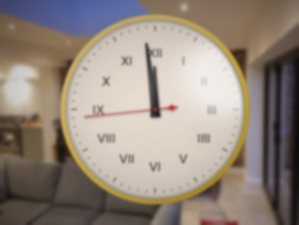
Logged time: 11,58,44
